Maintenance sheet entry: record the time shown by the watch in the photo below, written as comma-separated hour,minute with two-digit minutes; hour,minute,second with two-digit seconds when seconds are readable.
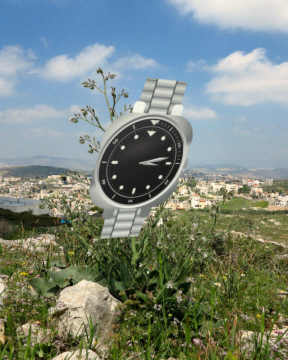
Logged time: 3,13
